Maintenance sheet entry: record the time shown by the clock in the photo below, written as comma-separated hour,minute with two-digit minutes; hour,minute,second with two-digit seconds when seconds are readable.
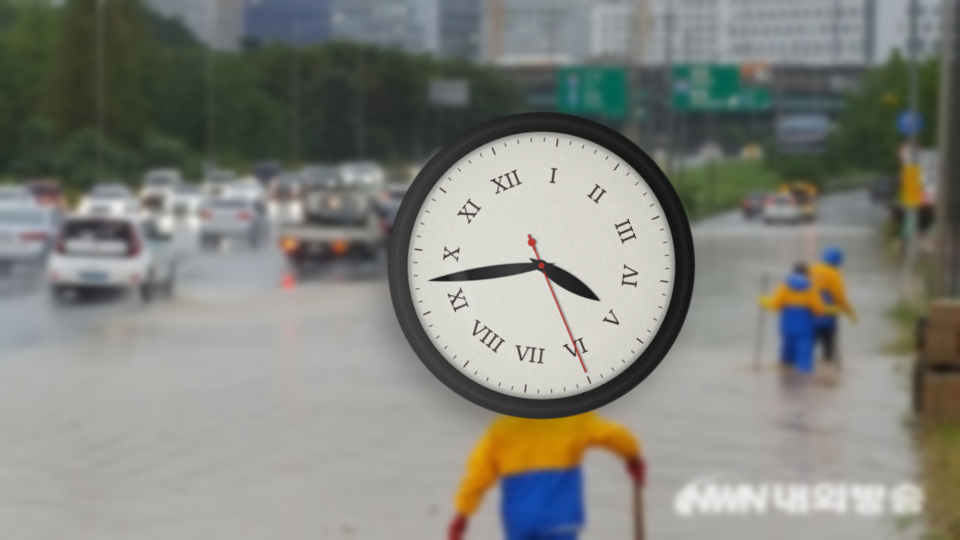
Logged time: 4,47,30
